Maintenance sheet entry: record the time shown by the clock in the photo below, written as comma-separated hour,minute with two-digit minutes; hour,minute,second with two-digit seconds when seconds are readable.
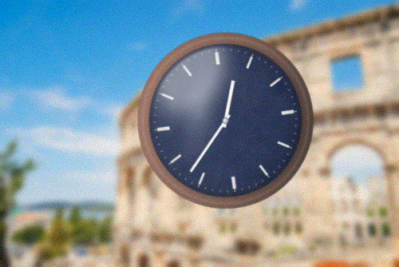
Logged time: 12,37
